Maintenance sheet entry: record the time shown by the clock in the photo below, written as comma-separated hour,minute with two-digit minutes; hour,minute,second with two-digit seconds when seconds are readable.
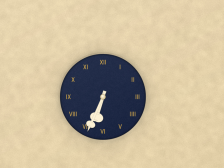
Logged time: 6,34
